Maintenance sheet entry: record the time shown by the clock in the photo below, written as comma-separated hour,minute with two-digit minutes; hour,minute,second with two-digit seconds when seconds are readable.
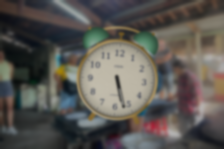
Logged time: 5,27
